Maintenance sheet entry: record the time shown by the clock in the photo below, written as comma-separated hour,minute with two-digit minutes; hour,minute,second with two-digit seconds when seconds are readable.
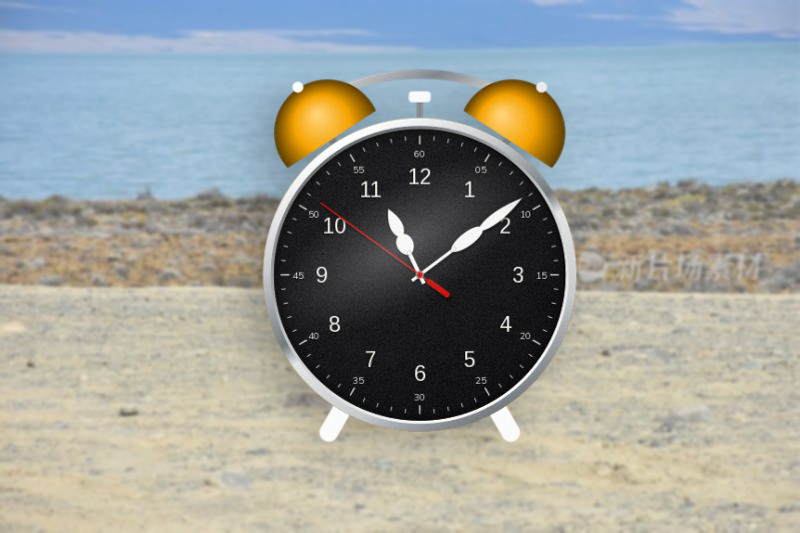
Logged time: 11,08,51
